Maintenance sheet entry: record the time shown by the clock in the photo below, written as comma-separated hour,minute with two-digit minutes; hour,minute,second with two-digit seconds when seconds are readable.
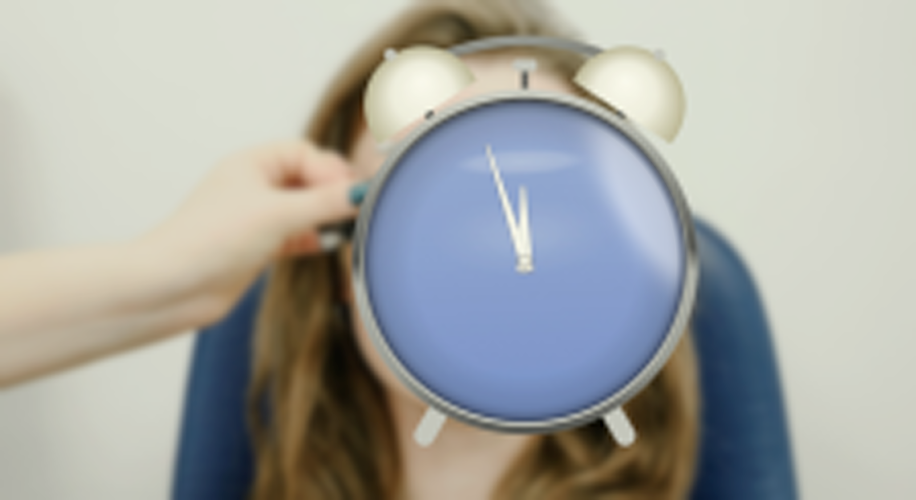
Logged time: 11,57
